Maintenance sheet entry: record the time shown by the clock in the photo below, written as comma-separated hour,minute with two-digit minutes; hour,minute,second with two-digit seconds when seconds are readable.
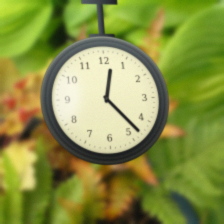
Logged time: 12,23
